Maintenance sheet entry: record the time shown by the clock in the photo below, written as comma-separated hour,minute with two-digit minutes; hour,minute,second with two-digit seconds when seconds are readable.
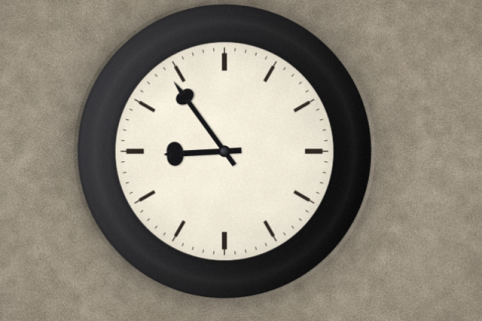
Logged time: 8,54
